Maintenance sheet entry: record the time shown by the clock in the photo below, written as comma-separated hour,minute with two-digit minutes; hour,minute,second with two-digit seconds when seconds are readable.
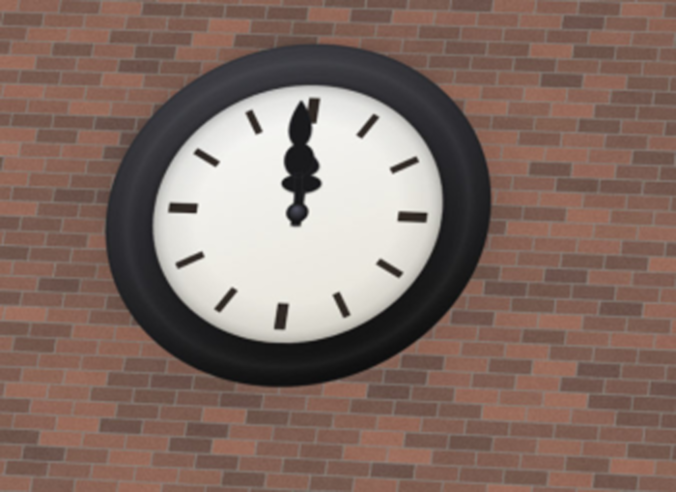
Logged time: 11,59
